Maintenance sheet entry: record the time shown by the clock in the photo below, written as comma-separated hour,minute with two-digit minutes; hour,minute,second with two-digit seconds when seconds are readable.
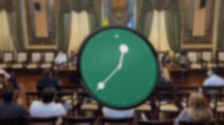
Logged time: 12,38
